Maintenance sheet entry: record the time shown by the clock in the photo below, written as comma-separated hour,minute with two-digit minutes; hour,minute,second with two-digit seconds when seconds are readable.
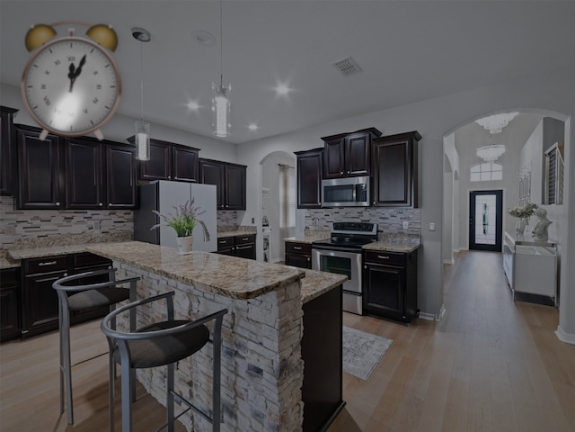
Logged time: 12,04
